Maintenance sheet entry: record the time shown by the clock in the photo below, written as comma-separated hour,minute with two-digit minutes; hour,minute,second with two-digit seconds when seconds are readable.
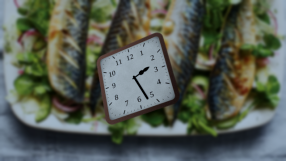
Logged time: 2,27
